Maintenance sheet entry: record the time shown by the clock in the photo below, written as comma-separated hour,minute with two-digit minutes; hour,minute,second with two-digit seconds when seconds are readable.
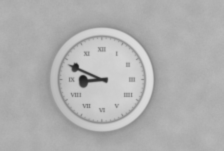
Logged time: 8,49
